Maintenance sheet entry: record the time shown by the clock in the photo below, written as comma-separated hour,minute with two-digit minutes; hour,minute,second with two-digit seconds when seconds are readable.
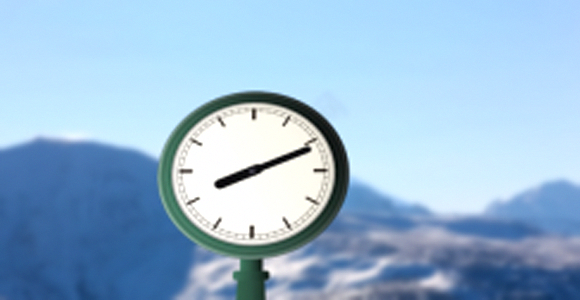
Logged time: 8,11
